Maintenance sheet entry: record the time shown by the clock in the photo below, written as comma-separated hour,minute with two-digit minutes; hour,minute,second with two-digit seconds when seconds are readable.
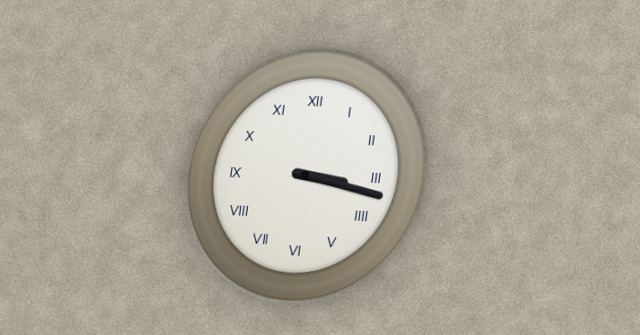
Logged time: 3,17
